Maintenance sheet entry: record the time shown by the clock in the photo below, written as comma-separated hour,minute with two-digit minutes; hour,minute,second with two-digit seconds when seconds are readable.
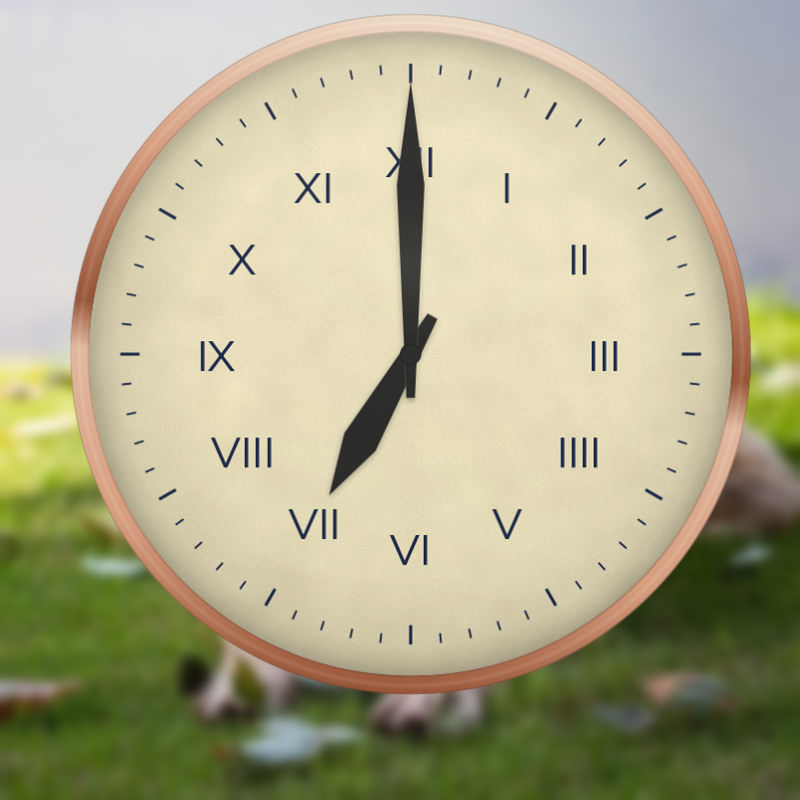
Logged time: 7,00
